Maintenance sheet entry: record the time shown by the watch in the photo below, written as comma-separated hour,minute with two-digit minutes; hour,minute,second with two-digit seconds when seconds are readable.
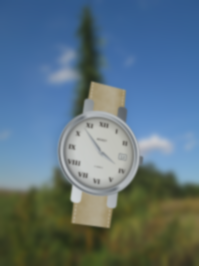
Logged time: 3,53
